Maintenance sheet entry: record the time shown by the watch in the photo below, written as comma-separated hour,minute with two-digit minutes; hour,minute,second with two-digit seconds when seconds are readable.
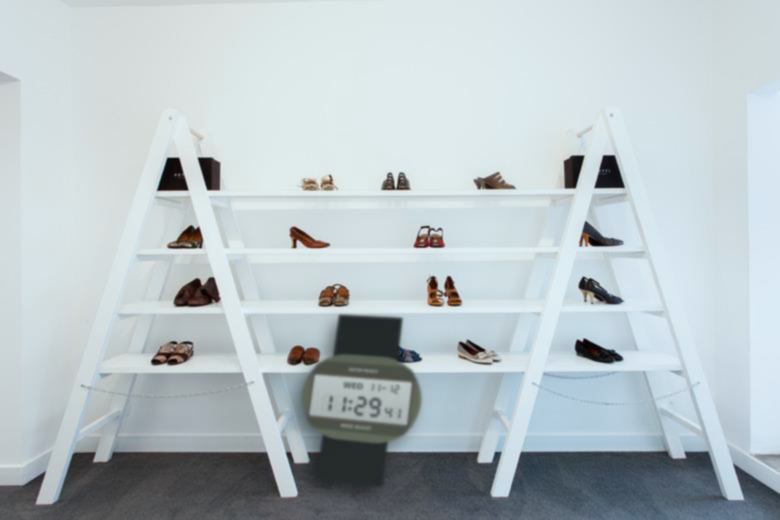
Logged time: 11,29
